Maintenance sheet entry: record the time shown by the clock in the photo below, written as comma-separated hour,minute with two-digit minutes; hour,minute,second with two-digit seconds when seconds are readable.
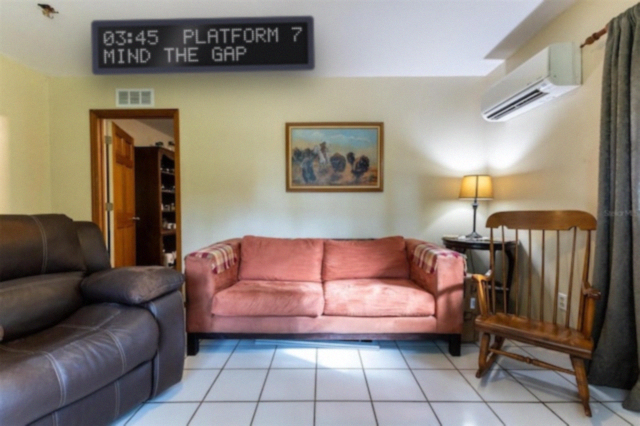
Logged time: 3,45
